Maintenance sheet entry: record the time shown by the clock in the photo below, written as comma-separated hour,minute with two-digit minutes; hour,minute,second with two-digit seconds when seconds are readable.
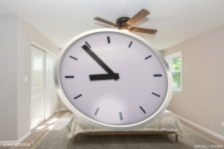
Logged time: 8,54
